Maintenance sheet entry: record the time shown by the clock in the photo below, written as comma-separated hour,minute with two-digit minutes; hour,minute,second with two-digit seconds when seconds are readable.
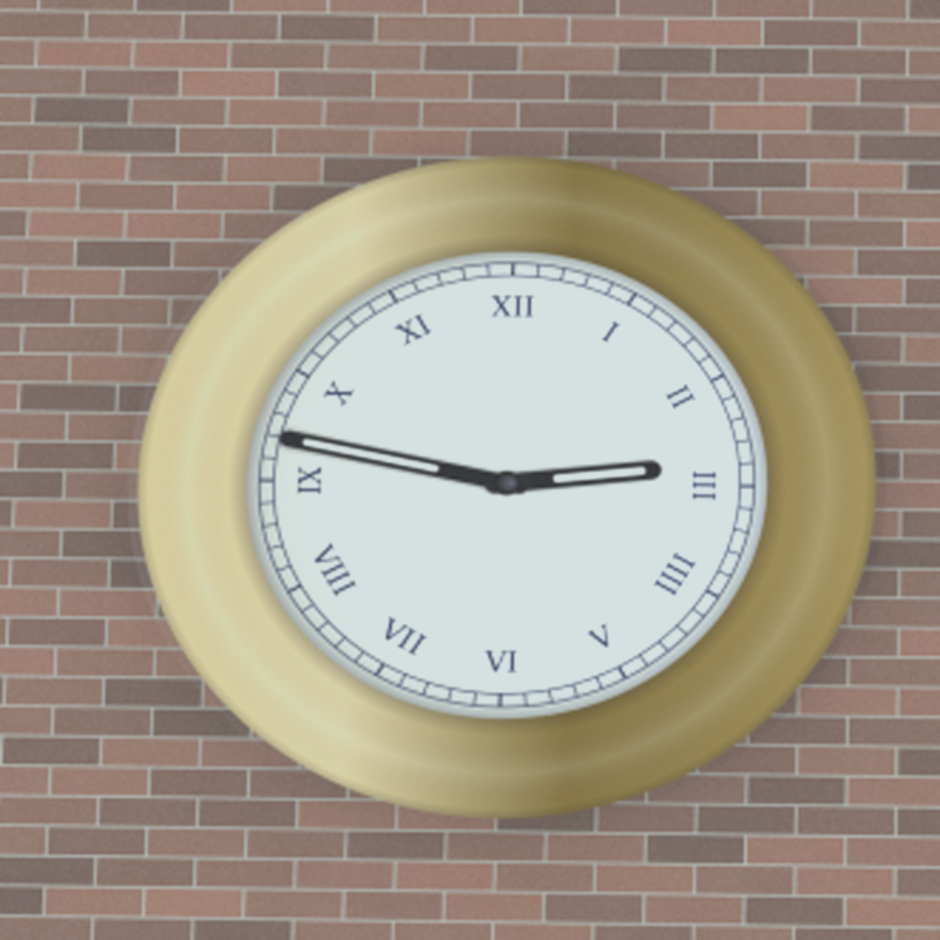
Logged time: 2,47
